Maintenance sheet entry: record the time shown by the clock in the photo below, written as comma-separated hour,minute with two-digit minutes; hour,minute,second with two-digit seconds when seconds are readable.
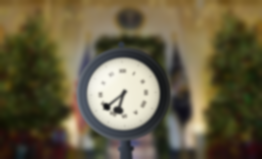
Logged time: 6,39
